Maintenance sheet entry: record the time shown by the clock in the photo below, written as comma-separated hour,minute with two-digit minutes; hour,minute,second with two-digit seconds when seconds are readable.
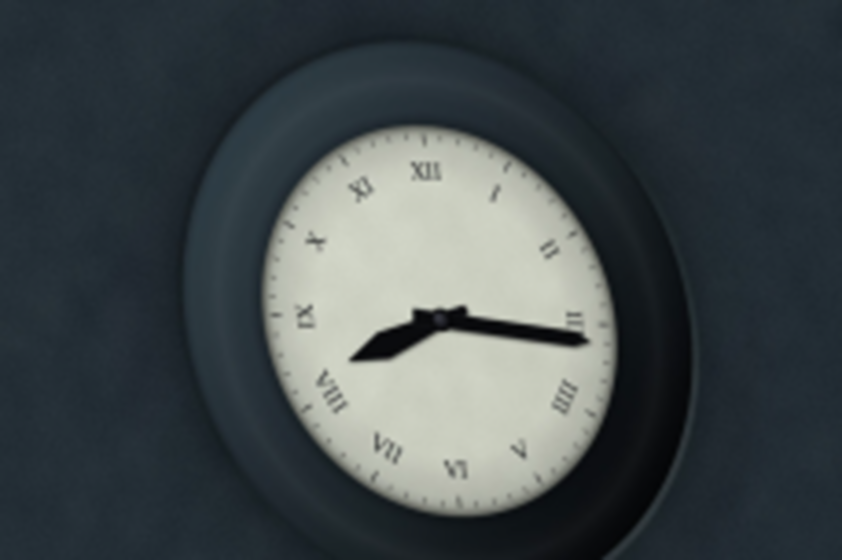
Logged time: 8,16
